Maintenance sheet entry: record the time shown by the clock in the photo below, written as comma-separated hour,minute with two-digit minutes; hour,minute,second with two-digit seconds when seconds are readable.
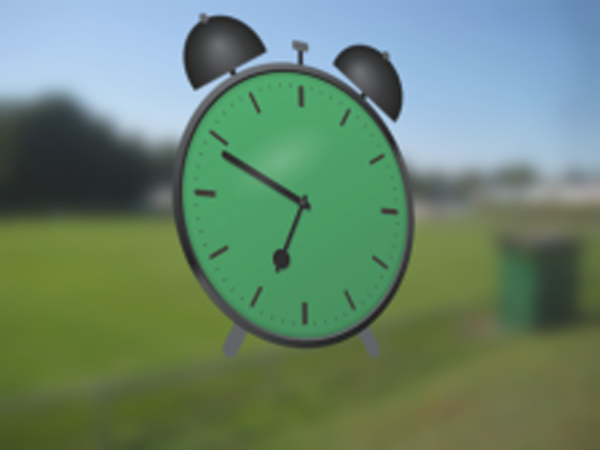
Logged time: 6,49
